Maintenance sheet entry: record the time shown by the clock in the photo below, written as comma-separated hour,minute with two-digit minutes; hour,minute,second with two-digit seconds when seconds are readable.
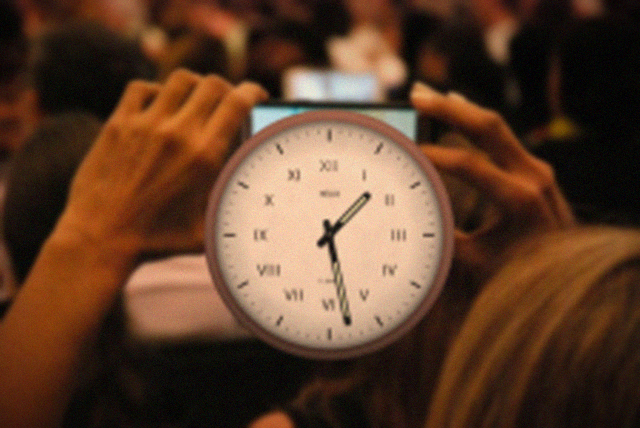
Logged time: 1,28
